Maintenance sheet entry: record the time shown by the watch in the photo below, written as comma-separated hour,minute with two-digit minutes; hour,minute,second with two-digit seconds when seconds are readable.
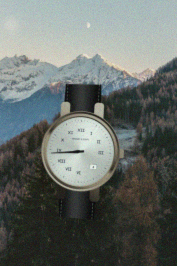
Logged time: 8,44
